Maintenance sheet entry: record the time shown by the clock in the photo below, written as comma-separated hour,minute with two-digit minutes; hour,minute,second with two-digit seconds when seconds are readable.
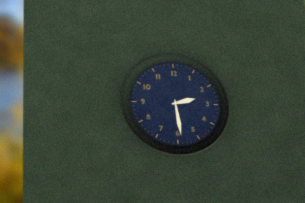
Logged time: 2,29
